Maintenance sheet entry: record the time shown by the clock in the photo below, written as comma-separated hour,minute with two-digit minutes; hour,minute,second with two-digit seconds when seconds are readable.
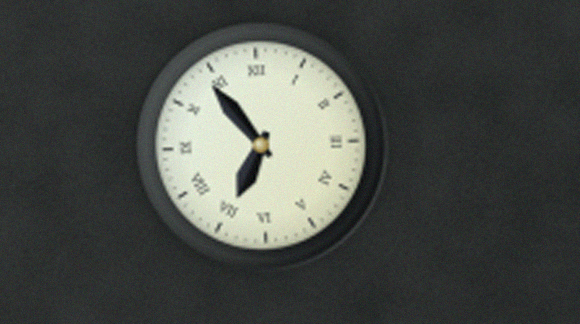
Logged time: 6,54
